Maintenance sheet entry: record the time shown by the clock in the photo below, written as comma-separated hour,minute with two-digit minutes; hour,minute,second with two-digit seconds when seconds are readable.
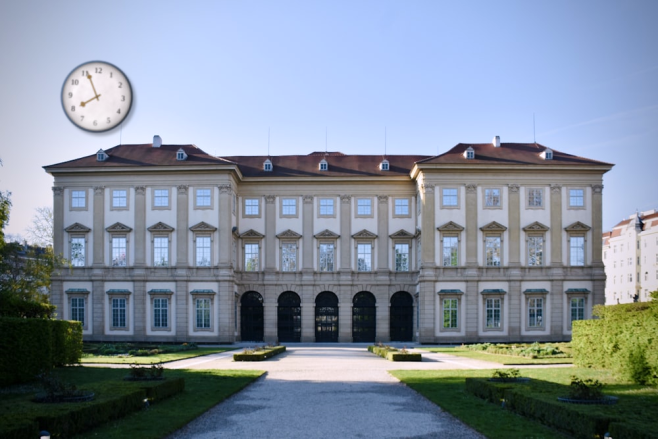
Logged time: 7,56
